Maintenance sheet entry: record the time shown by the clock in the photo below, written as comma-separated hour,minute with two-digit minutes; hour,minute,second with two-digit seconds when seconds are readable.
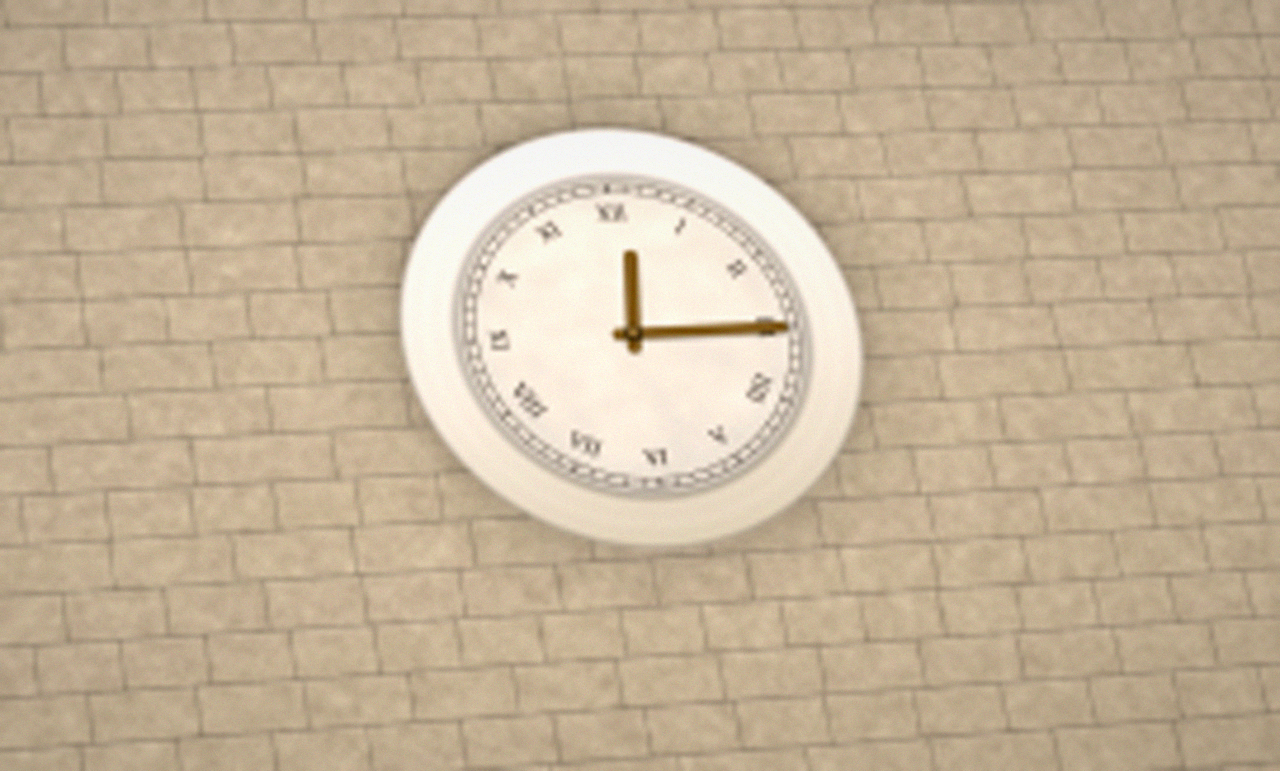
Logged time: 12,15
